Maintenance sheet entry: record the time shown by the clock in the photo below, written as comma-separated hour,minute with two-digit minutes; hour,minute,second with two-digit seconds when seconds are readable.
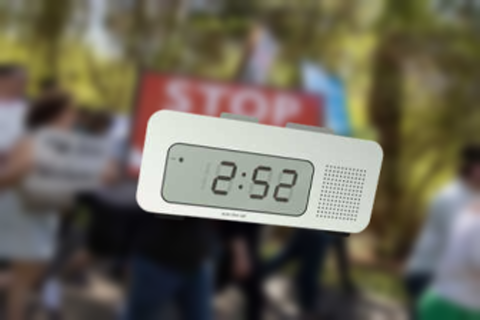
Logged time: 2,52
